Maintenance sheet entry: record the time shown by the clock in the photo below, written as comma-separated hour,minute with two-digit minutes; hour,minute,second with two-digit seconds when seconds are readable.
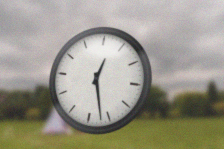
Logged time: 12,27
